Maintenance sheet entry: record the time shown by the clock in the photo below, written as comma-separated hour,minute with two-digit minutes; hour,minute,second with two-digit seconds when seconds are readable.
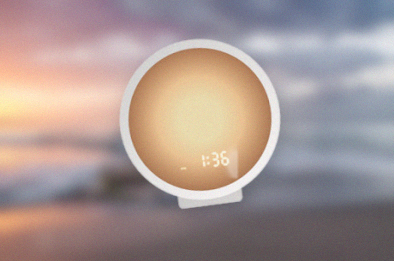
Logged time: 1,36
